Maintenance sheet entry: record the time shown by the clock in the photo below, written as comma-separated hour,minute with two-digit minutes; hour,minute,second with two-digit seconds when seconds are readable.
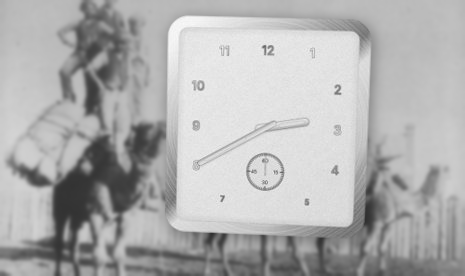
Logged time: 2,40
